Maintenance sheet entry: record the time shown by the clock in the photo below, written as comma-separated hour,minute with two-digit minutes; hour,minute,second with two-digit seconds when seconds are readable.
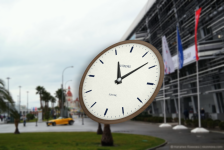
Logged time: 11,08
